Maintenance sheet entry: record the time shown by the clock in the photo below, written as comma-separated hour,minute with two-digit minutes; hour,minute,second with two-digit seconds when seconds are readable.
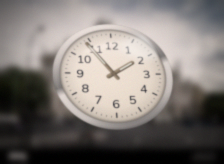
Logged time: 1,54
